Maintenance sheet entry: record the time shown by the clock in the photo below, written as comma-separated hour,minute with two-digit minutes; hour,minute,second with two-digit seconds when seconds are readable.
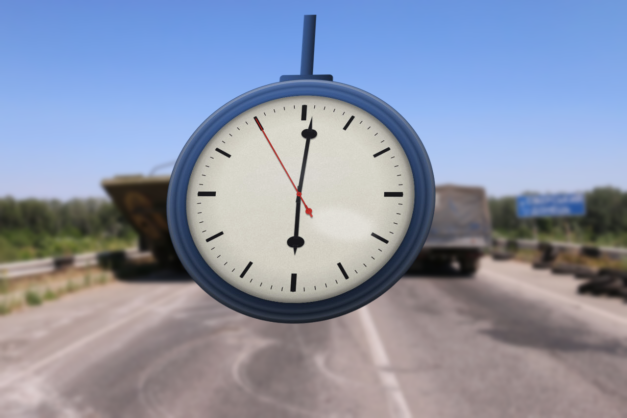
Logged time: 6,00,55
